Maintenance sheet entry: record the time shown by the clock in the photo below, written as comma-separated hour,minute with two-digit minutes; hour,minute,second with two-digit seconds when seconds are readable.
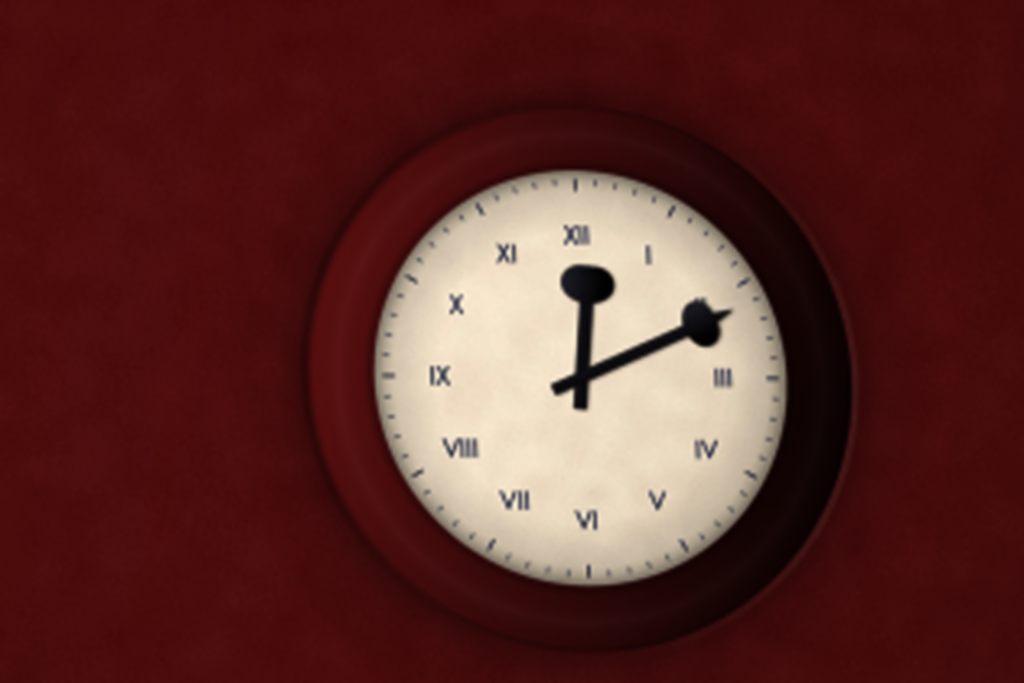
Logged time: 12,11
